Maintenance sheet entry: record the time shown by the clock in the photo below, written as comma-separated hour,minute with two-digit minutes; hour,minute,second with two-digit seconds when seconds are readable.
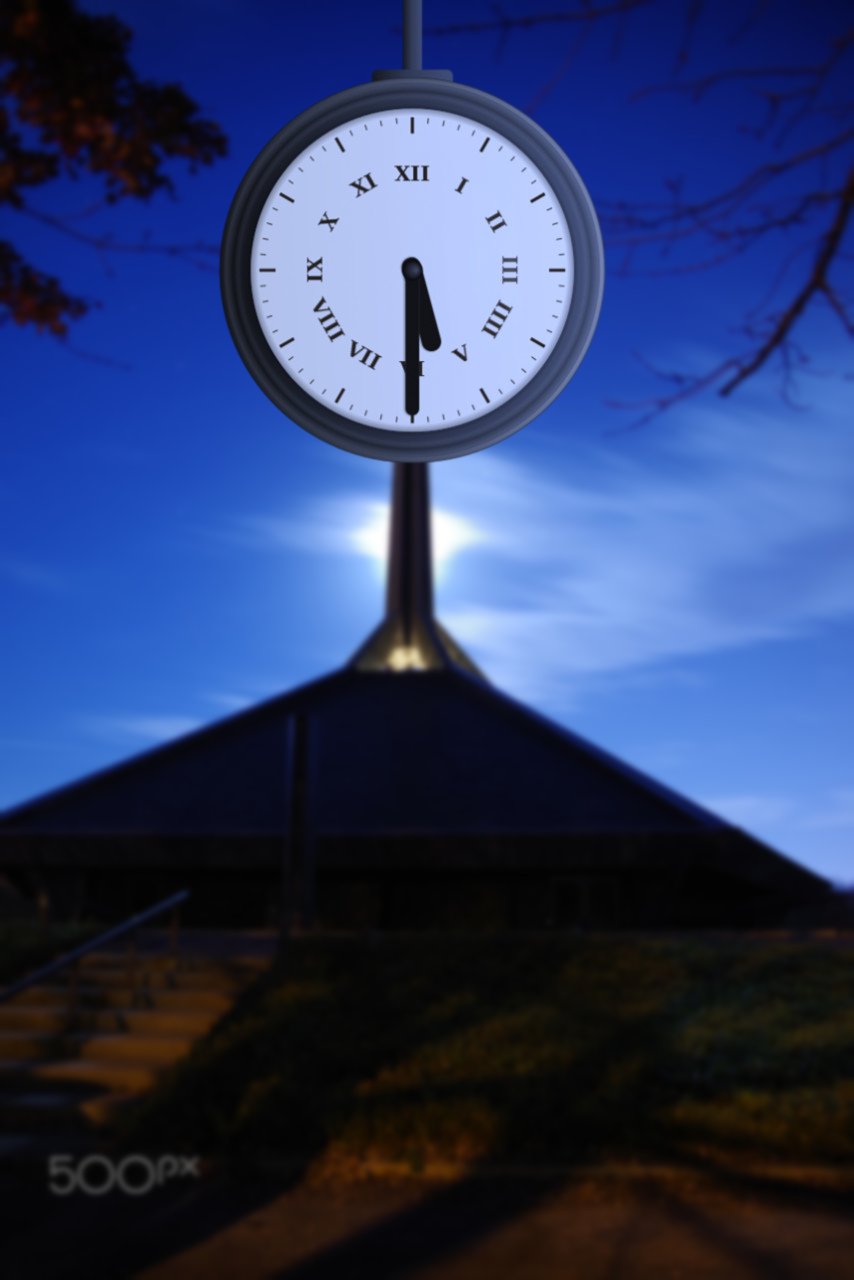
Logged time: 5,30
